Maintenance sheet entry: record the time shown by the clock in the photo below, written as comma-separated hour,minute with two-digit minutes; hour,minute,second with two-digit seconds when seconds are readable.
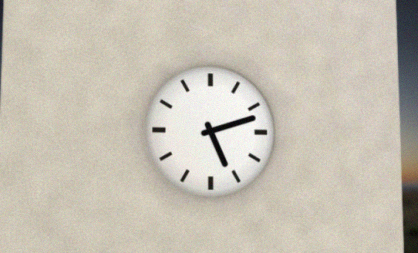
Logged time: 5,12
